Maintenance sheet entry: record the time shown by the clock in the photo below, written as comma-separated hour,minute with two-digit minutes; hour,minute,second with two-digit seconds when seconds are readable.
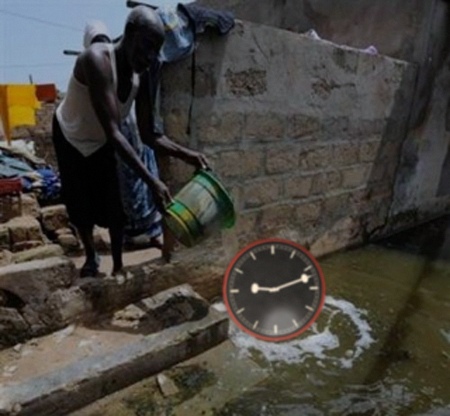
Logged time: 9,12
